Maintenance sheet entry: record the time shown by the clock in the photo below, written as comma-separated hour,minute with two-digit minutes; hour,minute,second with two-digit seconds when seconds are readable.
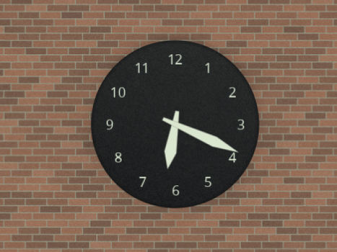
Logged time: 6,19
